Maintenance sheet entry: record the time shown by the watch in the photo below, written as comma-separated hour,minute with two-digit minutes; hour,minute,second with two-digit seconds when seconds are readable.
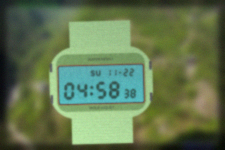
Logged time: 4,58
